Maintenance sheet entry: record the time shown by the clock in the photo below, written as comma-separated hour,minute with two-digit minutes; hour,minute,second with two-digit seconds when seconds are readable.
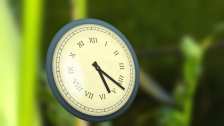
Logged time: 5,22
